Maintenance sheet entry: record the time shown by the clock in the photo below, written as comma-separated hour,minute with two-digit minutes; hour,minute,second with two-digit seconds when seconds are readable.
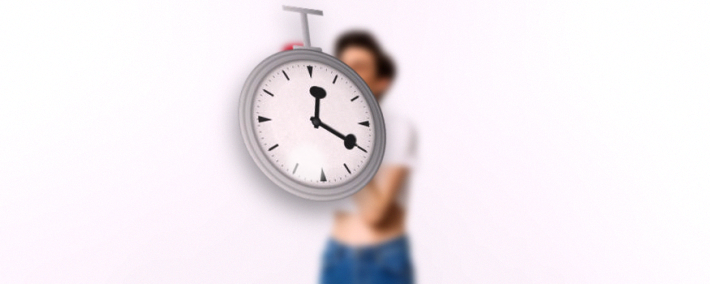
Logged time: 12,20
